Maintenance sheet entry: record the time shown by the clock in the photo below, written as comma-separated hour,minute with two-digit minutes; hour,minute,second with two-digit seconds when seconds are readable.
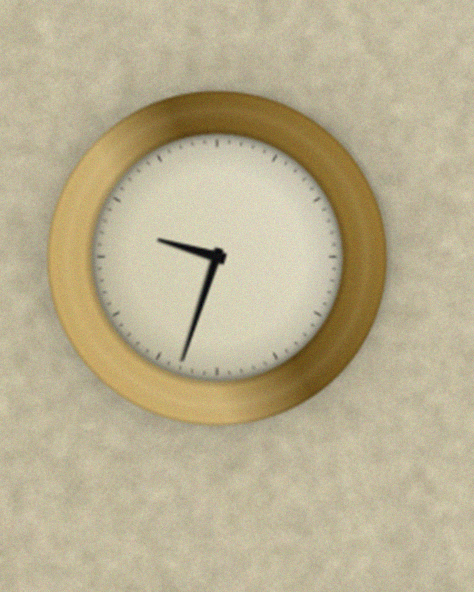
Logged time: 9,33
